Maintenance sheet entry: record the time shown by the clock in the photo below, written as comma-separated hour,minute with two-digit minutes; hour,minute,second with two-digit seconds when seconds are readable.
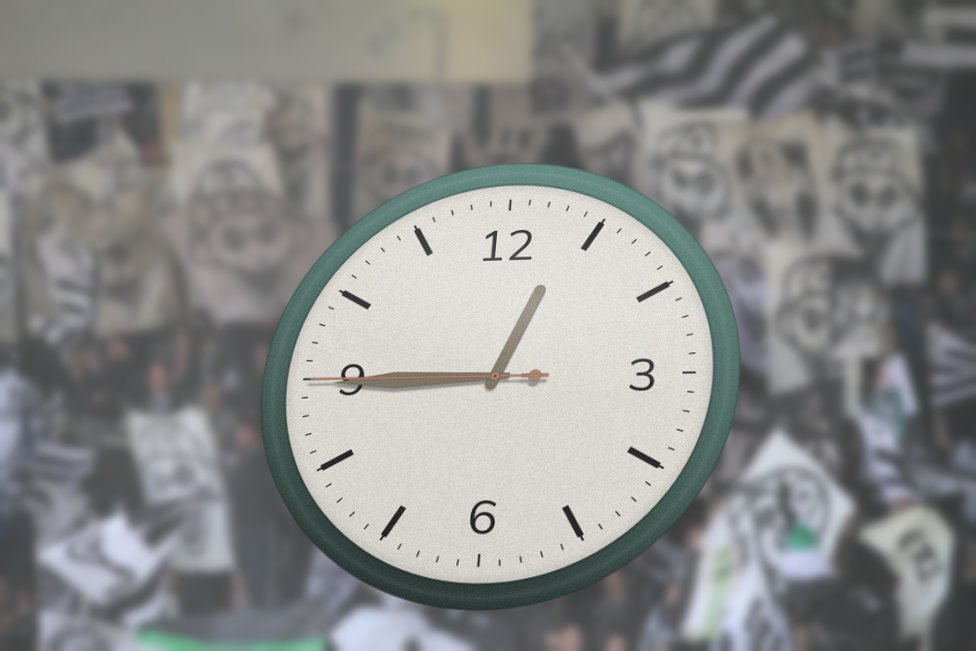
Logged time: 12,44,45
